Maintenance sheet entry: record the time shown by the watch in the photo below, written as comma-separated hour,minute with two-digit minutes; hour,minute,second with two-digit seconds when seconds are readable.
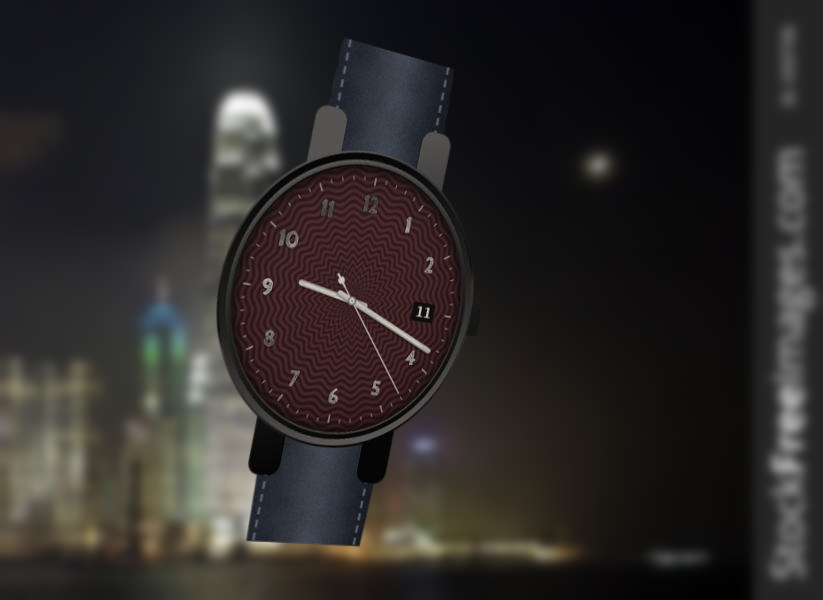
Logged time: 9,18,23
